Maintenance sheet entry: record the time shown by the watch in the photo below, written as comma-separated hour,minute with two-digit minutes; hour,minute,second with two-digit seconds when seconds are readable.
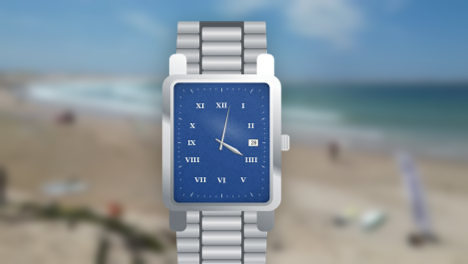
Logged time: 4,02
